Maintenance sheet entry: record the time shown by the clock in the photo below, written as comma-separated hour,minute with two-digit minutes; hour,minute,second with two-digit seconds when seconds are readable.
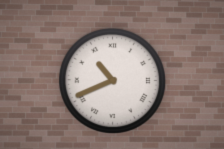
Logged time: 10,41
